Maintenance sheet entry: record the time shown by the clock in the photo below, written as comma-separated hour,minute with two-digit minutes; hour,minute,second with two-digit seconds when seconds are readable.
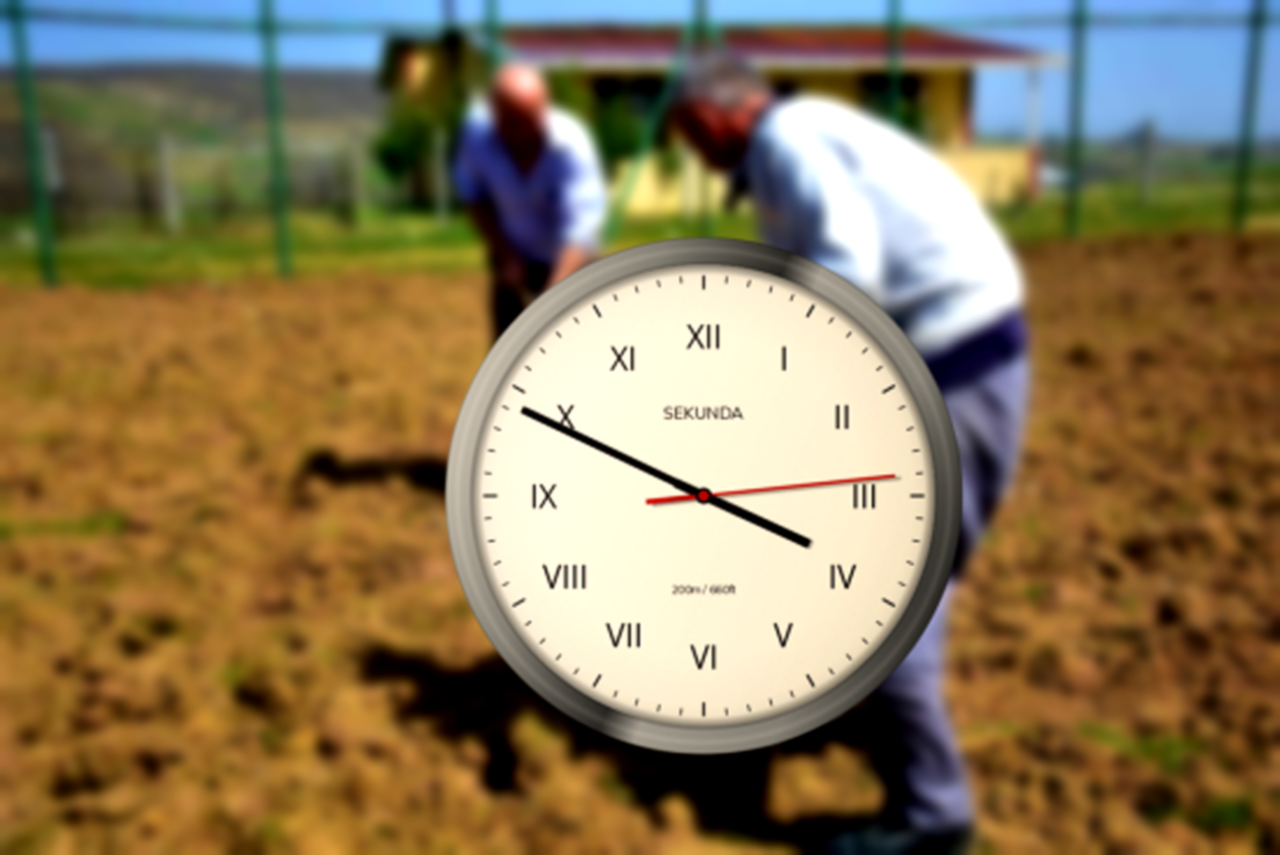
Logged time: 3,49,14
